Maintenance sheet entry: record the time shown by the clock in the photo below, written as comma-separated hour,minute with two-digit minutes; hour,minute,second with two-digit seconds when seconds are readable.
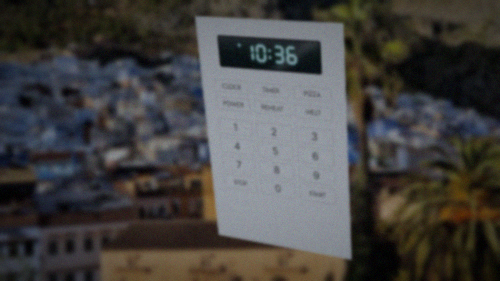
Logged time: 10,36
